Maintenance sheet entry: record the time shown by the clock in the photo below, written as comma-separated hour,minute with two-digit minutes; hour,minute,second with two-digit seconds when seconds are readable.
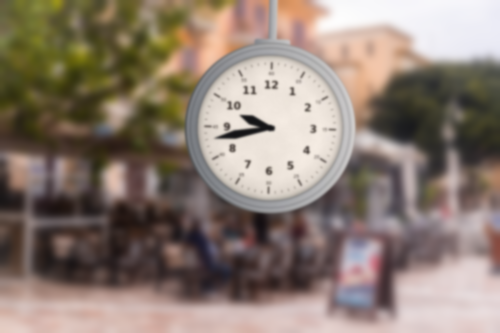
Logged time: 9,43
